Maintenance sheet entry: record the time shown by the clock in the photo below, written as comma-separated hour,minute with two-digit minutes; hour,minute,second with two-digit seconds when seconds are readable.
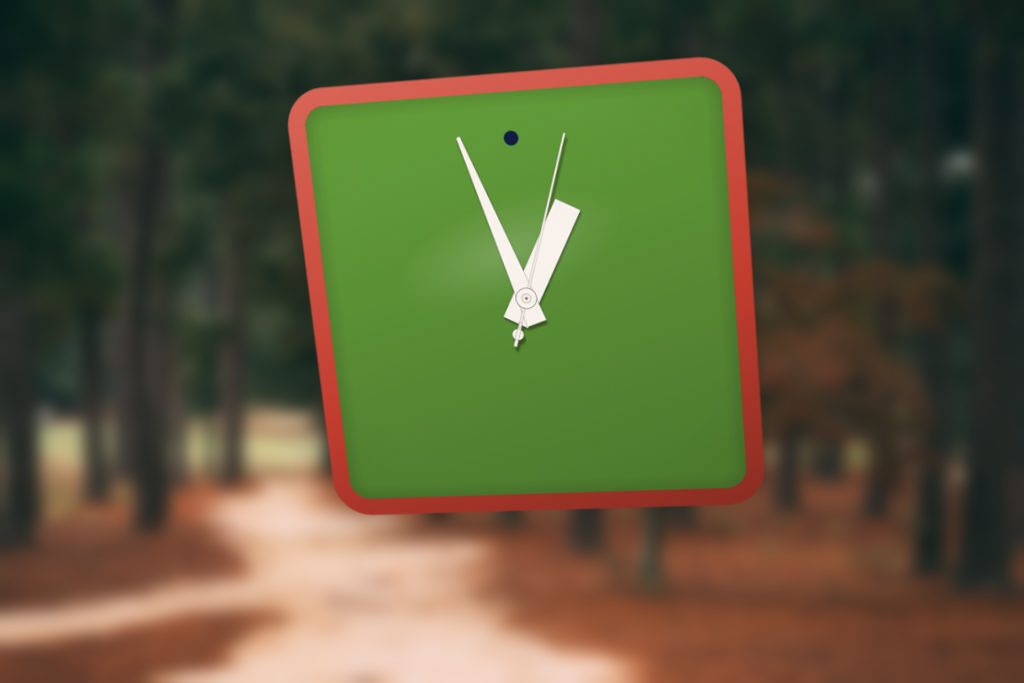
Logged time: 12,57,03
